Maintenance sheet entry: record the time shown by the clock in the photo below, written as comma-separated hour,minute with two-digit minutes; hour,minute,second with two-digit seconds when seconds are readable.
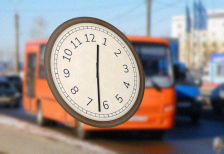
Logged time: 12,32
